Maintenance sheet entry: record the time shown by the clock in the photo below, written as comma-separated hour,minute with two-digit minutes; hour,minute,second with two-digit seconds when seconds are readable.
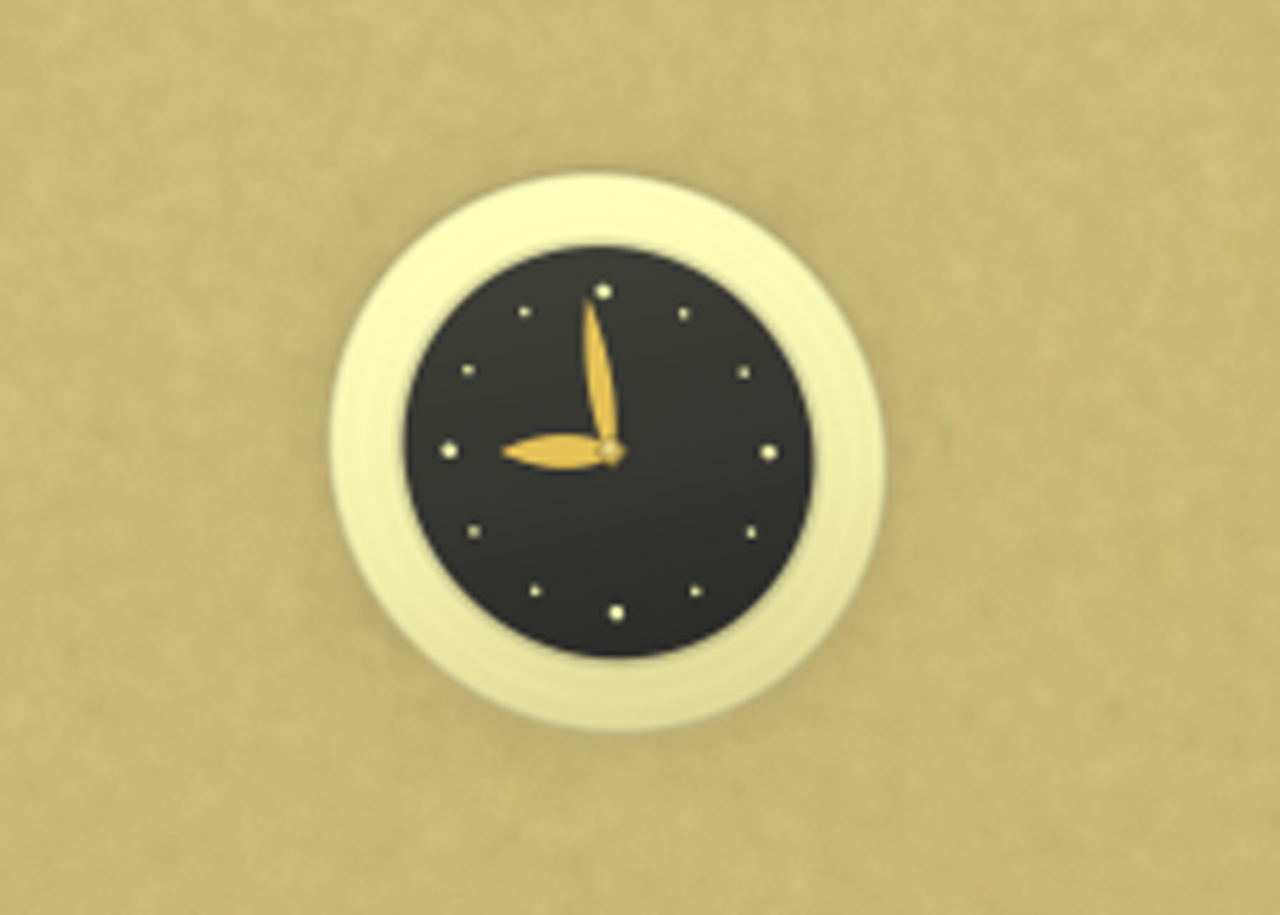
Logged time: 8,59
